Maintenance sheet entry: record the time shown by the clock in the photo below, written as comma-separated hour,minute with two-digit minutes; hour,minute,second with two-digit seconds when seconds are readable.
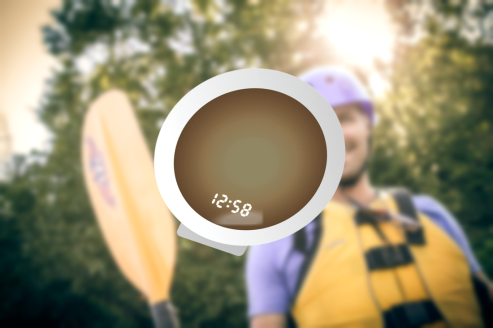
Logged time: 12,58
